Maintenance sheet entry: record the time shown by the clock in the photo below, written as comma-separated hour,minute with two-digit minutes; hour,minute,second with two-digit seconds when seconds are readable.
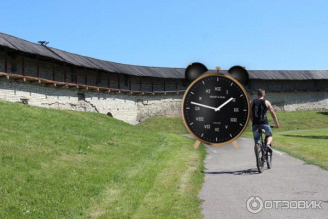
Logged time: 1,47
